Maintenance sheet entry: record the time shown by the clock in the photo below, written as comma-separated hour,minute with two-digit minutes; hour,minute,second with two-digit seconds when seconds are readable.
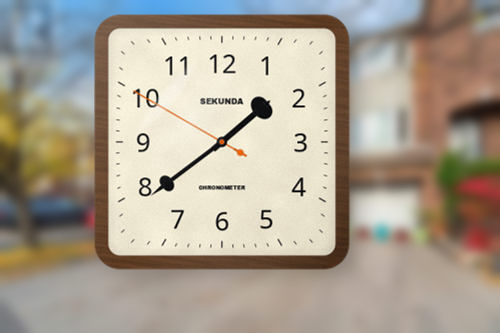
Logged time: 1,38,50
